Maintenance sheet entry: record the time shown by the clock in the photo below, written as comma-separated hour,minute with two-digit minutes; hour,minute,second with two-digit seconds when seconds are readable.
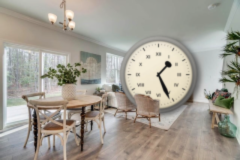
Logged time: 1,26
